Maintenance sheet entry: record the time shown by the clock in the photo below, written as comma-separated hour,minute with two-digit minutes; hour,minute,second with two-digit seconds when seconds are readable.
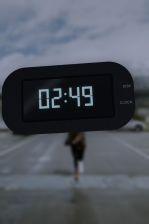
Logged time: 2,49
